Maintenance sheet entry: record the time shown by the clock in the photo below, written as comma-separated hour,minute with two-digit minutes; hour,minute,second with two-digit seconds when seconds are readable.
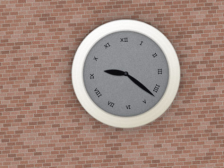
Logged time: 9,22
